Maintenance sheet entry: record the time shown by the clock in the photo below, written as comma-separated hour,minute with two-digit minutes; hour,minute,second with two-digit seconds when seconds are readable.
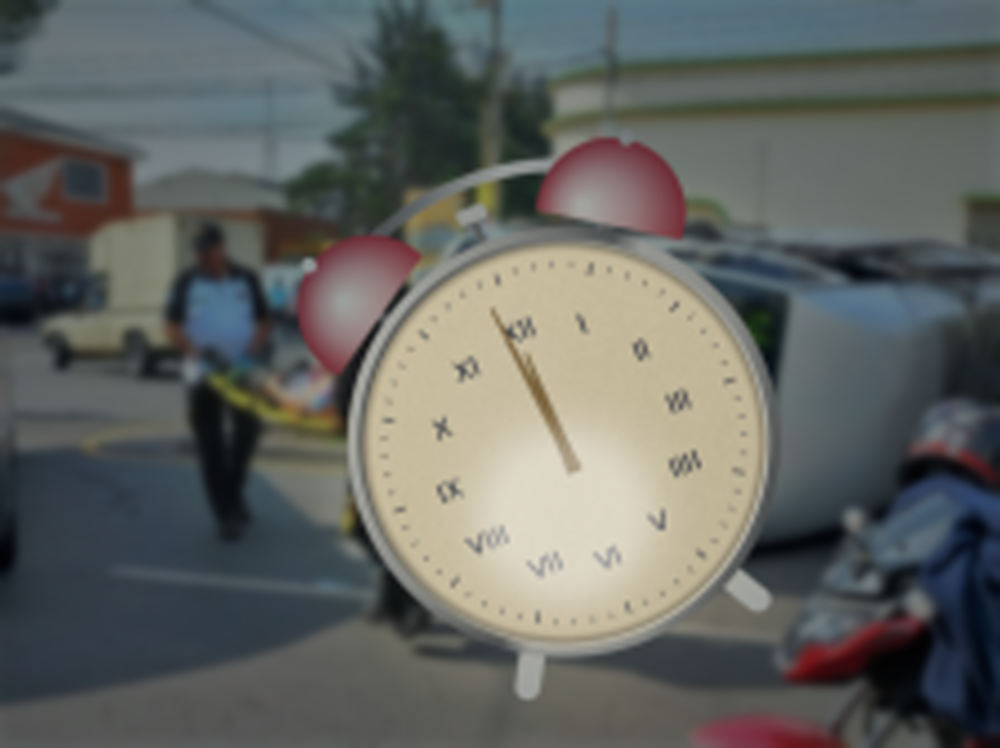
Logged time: 11,59
